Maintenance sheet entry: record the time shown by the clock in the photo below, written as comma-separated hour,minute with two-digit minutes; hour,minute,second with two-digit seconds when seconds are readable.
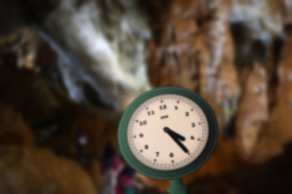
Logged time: 4,25
